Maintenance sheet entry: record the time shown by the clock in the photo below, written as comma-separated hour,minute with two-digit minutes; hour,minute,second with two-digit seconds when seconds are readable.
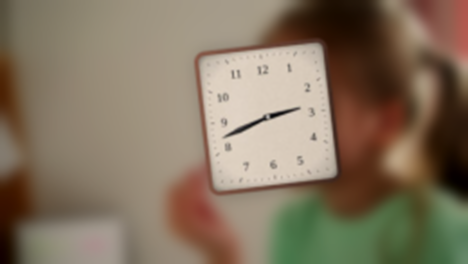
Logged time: 2,42
